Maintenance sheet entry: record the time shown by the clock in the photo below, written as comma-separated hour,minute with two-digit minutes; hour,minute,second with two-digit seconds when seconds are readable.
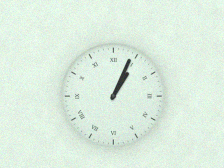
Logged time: 1,04
